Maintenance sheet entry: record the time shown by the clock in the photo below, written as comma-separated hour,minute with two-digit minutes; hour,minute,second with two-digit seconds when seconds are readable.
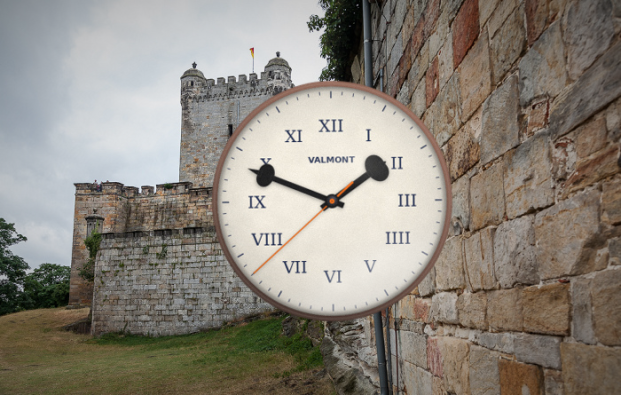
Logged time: 1,48,38
